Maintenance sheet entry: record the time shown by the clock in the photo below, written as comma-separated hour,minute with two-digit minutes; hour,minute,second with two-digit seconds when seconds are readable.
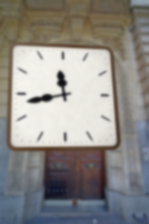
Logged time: 11,43
